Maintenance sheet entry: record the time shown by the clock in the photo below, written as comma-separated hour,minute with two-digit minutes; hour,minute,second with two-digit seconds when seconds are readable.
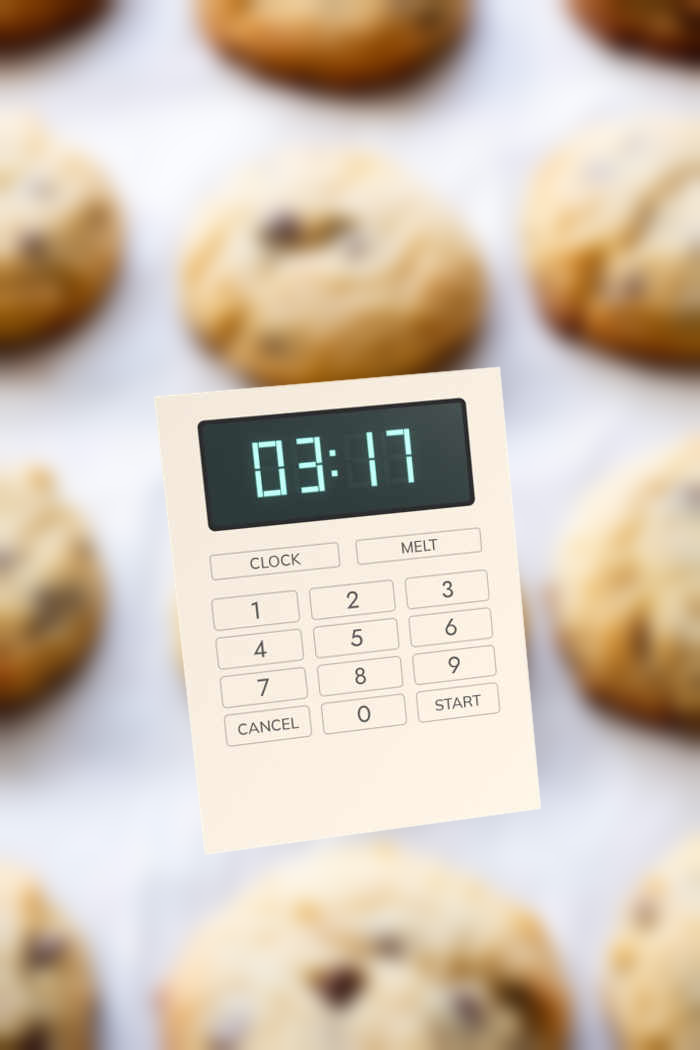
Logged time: 3,17
